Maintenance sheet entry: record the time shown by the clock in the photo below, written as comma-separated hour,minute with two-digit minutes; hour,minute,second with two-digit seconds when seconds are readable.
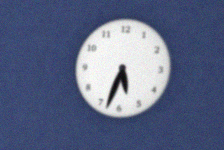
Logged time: 5,33
